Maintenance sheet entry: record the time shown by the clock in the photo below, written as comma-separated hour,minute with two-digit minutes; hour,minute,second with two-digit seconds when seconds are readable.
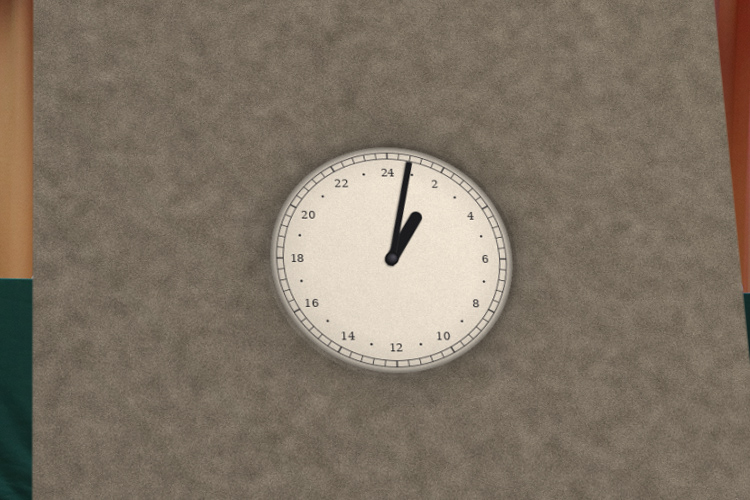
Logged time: 2,02
